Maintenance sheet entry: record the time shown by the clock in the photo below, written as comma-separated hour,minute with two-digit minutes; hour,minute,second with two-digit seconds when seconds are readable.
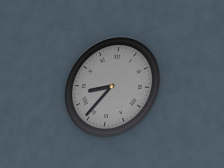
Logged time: 8,36
